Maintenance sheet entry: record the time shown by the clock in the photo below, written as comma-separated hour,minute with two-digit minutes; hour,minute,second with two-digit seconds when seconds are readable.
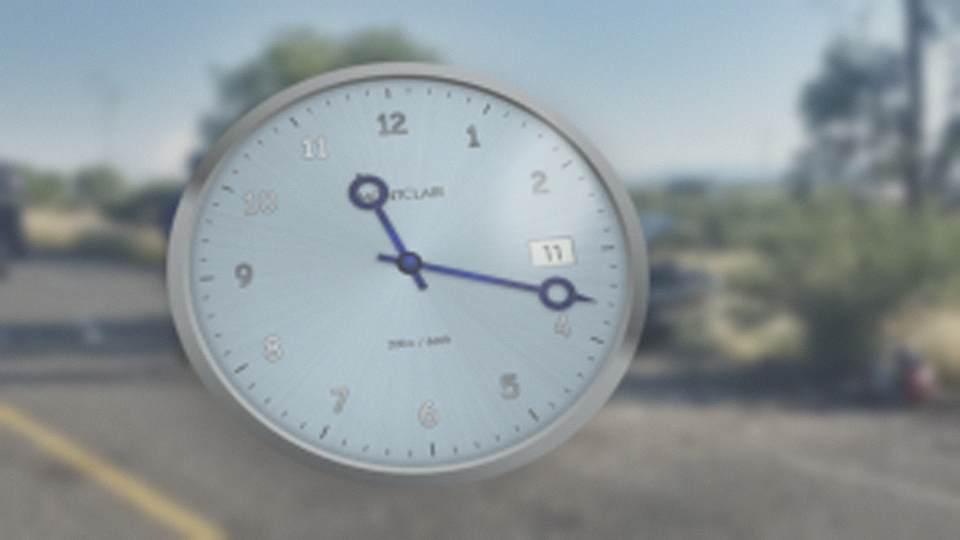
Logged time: 11,18
